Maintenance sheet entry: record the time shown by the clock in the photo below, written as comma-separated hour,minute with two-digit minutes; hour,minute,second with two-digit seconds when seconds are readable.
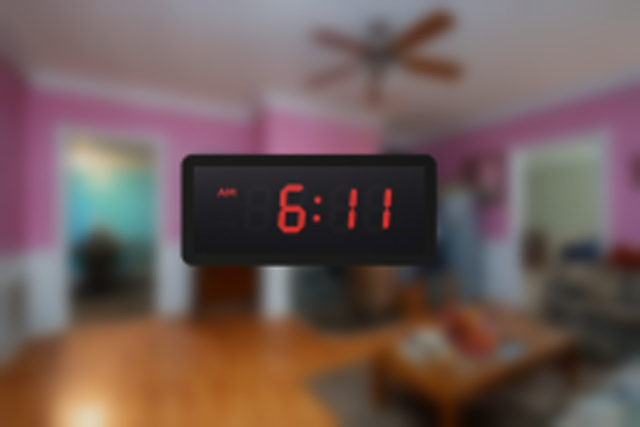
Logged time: 6,11
